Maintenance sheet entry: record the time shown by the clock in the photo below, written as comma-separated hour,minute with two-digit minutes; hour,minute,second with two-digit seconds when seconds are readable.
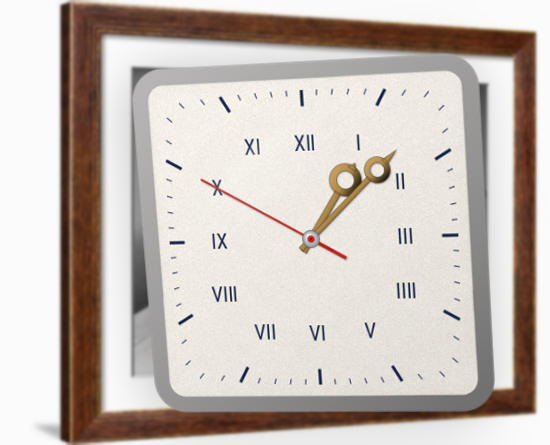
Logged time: 1,07,50
